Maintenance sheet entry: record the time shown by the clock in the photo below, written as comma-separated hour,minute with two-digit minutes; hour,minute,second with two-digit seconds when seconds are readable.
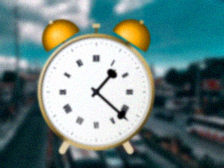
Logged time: 1,22
